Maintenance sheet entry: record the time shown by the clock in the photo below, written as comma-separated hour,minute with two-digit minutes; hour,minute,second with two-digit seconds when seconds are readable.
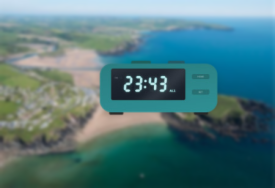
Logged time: 23,43
